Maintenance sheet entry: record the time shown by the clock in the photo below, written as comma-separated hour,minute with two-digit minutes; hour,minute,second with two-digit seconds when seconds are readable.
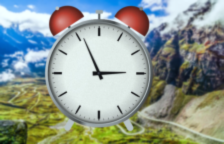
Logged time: 2,56
